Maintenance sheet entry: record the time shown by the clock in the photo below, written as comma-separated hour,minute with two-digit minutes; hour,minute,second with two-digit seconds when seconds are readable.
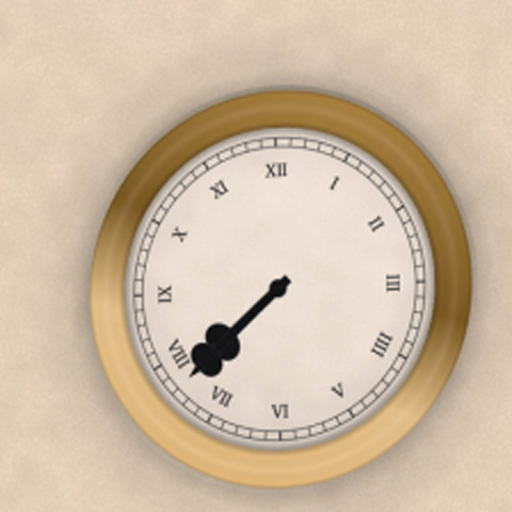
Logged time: 7,38
